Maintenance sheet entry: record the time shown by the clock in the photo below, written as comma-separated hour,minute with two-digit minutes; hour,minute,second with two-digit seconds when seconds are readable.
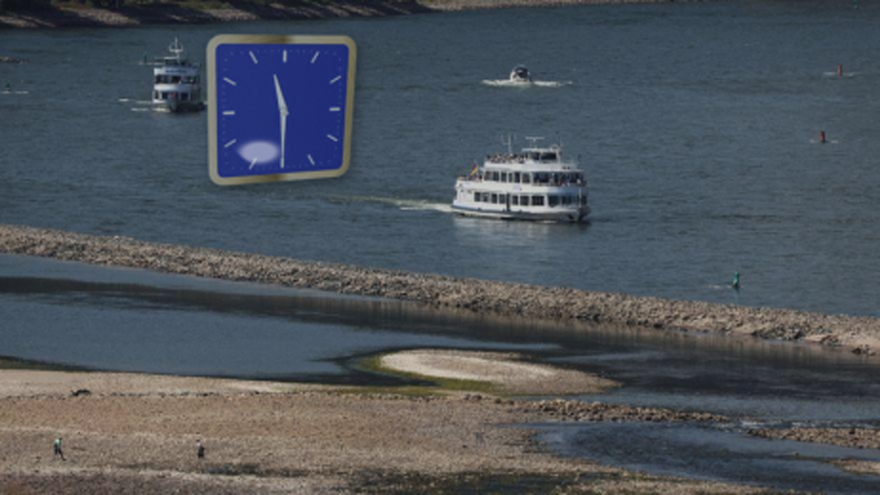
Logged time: 11,30
